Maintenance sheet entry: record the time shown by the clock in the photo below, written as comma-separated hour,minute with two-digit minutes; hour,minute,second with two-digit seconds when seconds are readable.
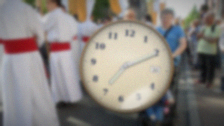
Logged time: 7,10
